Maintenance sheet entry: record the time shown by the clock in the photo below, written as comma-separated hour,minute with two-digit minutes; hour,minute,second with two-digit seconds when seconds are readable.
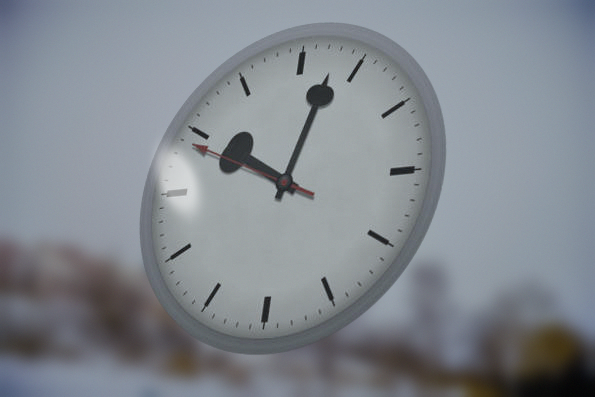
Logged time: 10,02,49
